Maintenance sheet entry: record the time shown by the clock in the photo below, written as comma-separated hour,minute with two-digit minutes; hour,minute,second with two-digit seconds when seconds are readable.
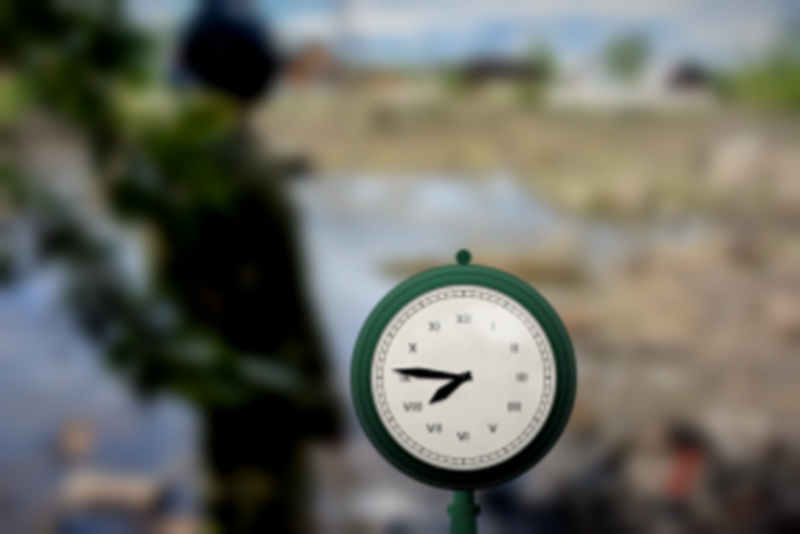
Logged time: 7,46
